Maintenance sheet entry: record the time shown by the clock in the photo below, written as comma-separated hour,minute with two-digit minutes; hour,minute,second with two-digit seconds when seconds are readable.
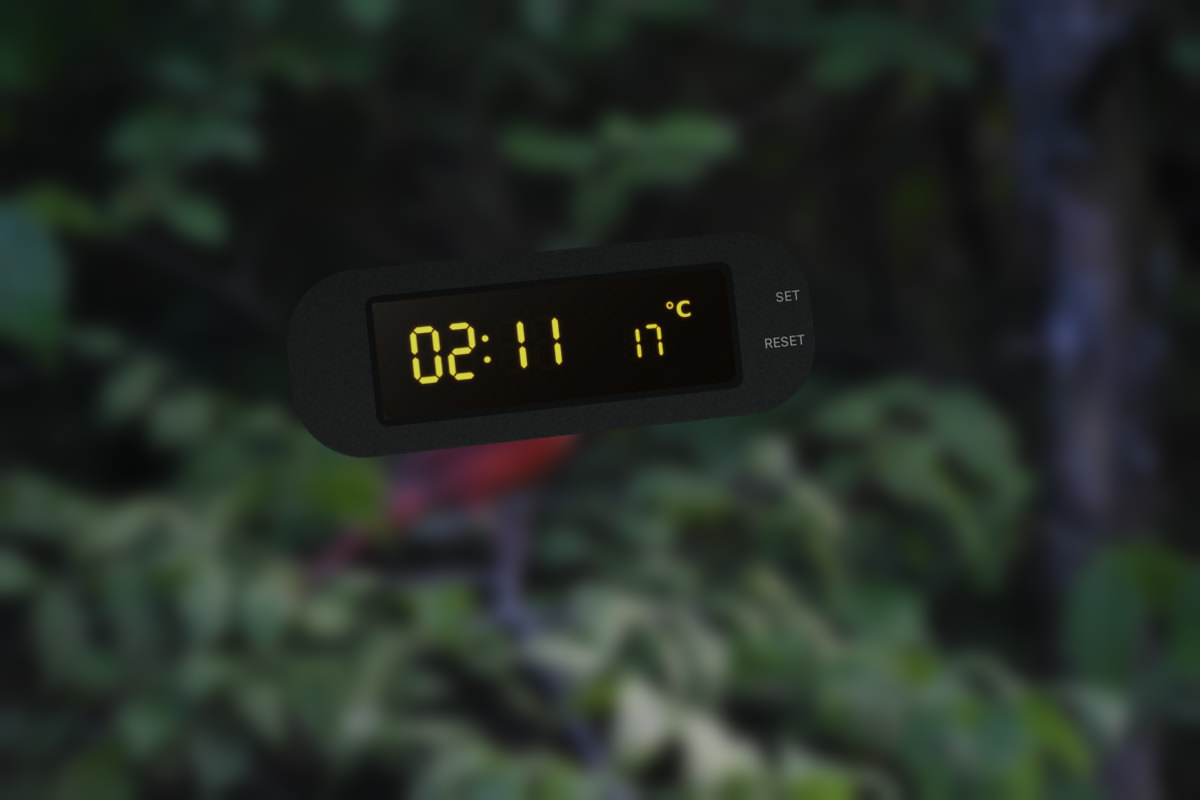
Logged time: 2,11
